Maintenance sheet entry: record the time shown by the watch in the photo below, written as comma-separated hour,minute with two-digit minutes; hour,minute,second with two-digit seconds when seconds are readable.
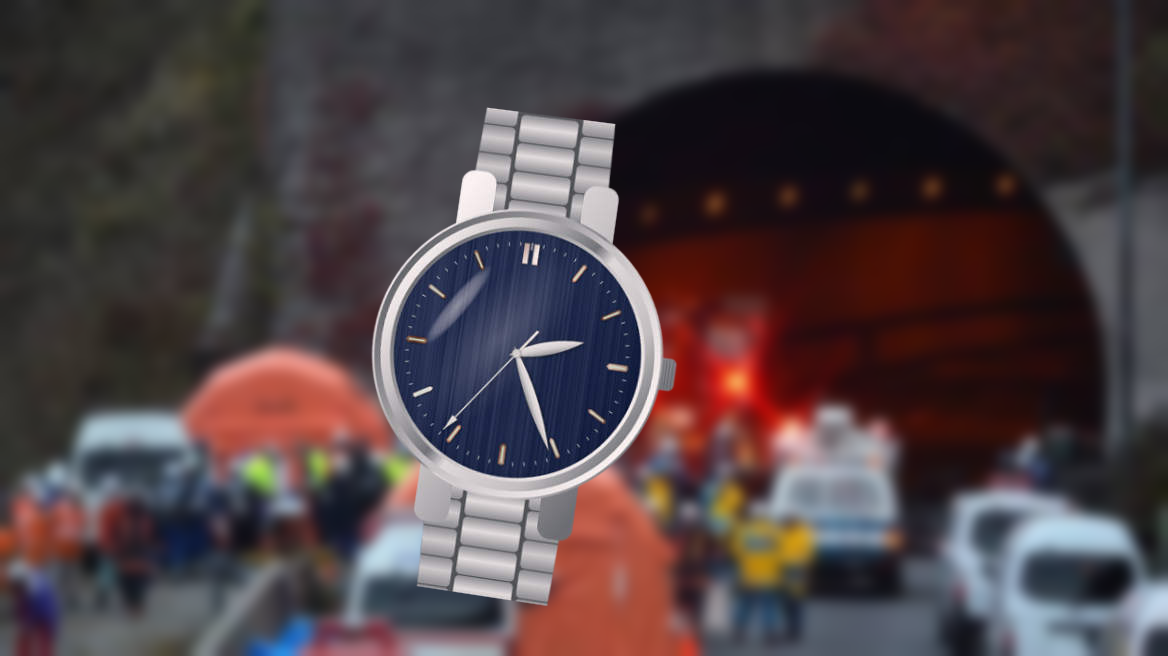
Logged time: 2,25,36
